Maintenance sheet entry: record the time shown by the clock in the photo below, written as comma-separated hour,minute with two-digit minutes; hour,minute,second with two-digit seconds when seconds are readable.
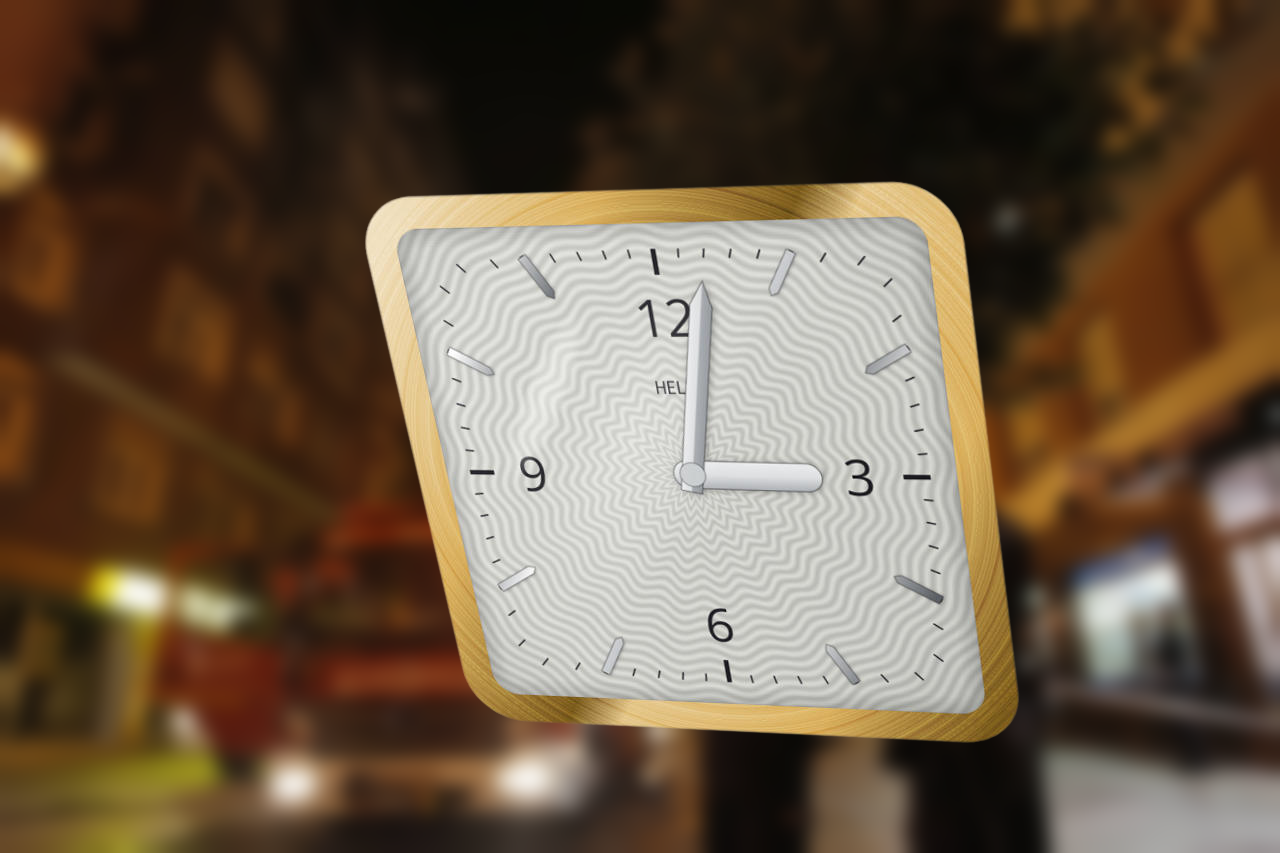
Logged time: 3,02
